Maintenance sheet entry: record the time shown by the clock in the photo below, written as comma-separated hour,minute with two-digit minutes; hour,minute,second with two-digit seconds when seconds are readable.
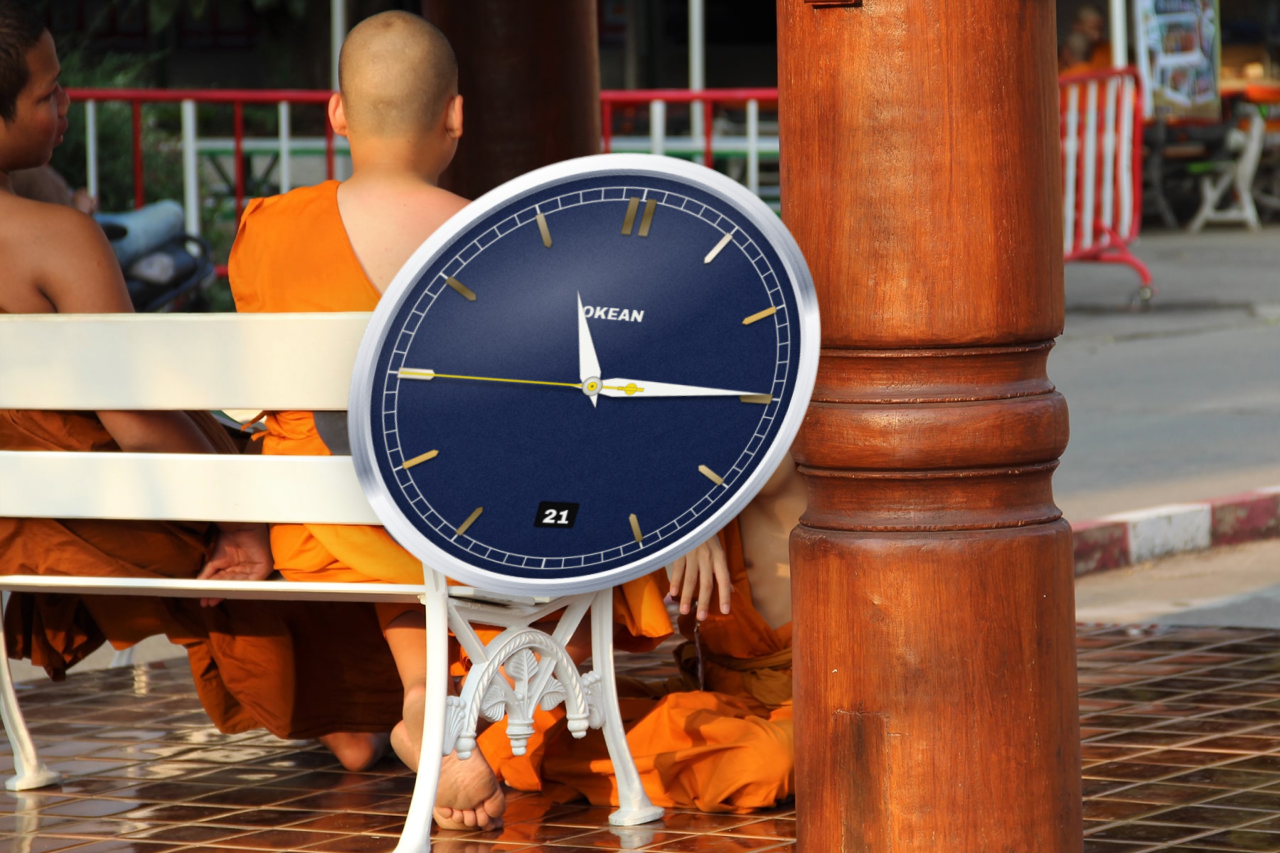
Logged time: 11,14,45
